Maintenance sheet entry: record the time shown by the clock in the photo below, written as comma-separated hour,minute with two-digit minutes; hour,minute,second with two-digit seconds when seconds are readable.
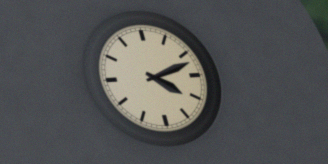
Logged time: 4,12
